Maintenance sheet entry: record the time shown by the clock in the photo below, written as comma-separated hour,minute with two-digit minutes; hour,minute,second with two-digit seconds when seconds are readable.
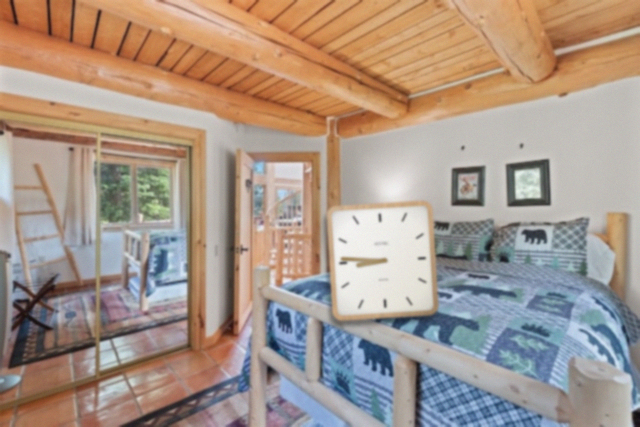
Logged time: 8,46
